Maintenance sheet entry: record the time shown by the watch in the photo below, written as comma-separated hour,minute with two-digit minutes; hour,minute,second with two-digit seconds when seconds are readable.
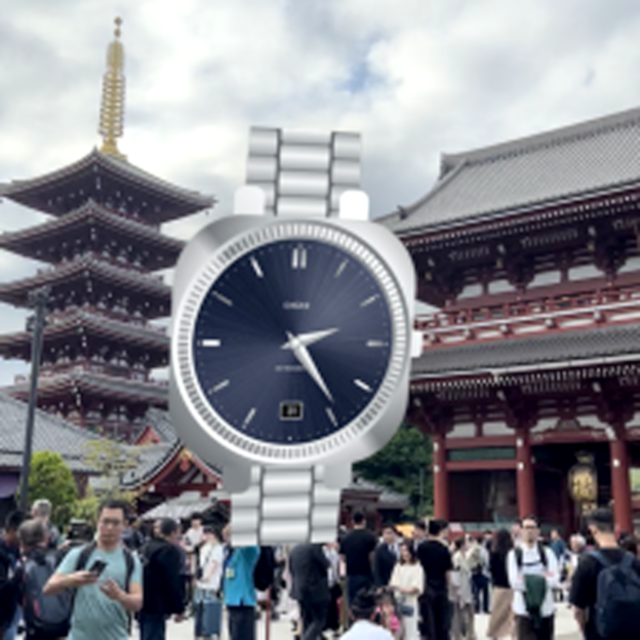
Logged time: 2,24
